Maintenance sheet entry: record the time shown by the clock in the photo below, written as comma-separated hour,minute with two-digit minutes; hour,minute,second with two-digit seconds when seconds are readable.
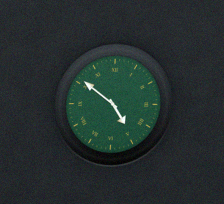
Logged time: 4,51
